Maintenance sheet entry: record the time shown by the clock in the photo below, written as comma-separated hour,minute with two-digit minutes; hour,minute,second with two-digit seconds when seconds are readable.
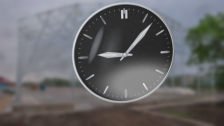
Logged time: 9,07
